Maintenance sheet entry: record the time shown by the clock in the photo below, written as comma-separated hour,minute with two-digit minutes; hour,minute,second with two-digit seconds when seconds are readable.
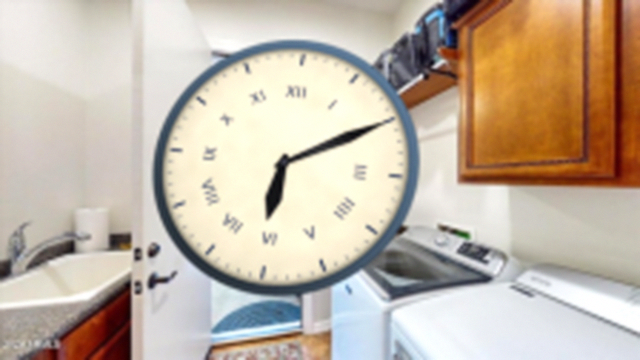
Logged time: 6,10
